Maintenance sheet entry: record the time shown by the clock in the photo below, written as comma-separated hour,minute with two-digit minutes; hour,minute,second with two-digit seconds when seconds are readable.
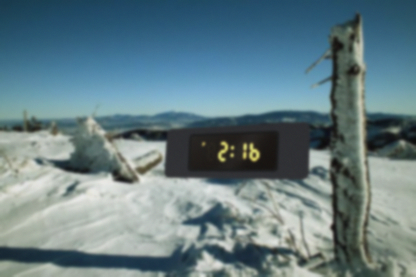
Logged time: 2,16
